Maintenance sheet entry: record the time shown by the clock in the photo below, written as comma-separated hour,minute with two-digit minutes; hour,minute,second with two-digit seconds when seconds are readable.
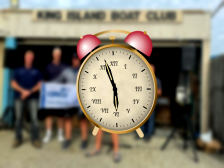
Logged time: 5,57
